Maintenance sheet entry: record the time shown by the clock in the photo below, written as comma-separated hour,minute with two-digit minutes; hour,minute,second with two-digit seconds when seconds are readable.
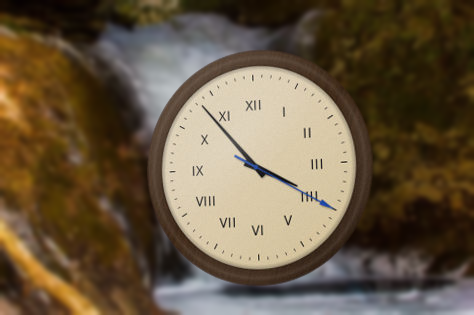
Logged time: 3,53,20
